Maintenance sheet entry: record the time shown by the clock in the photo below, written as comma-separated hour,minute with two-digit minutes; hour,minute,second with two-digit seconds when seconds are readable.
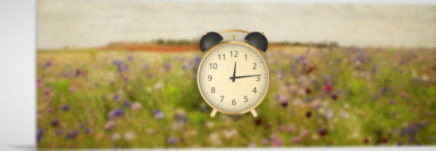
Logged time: 12,14
